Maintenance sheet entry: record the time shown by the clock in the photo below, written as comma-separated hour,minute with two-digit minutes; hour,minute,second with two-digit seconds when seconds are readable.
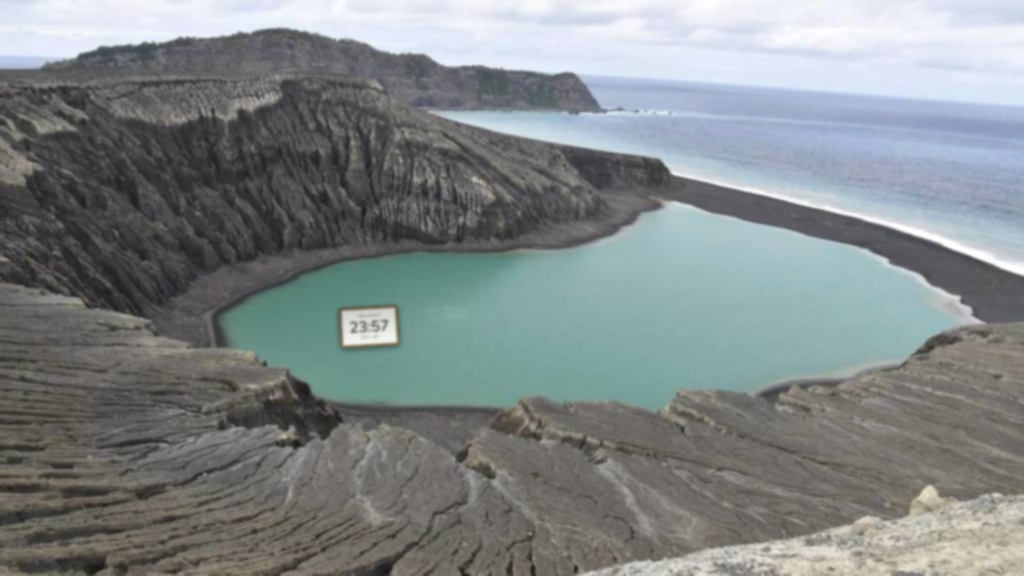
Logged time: 23,57
